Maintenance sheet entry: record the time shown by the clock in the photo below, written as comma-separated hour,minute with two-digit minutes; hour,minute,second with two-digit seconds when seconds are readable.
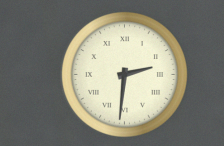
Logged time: 2,31
